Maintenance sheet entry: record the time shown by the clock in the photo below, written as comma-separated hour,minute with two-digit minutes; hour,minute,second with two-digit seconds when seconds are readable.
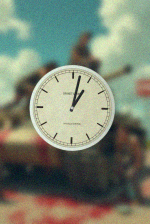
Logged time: 1,02
